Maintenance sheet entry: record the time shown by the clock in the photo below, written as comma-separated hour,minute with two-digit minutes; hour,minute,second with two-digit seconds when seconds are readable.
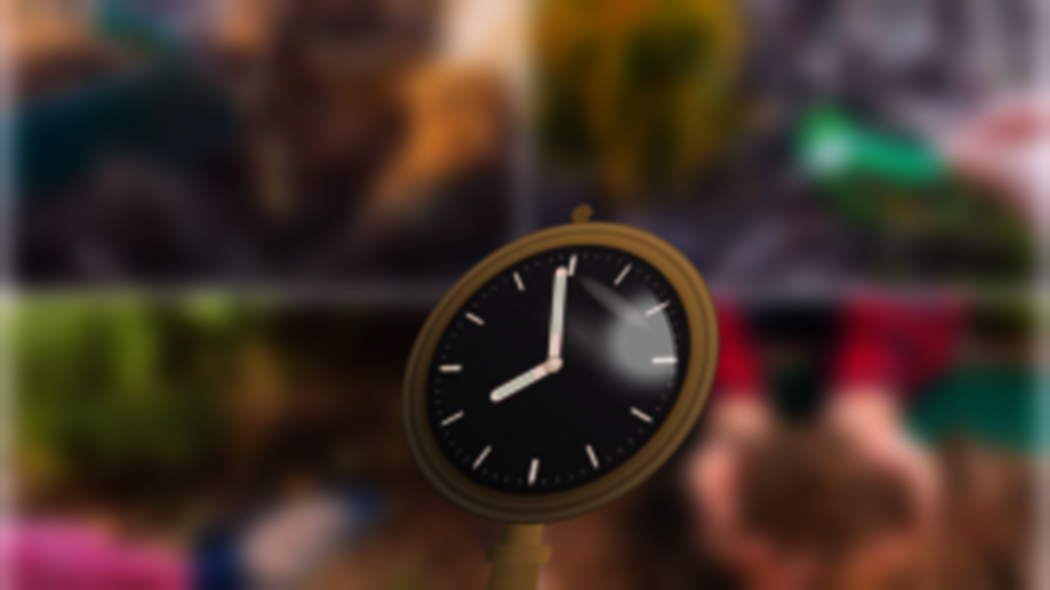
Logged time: 7,59
